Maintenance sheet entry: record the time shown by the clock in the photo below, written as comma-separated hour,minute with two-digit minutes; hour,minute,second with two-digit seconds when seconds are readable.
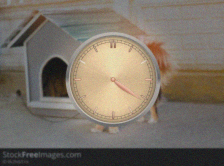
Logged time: 4,21
